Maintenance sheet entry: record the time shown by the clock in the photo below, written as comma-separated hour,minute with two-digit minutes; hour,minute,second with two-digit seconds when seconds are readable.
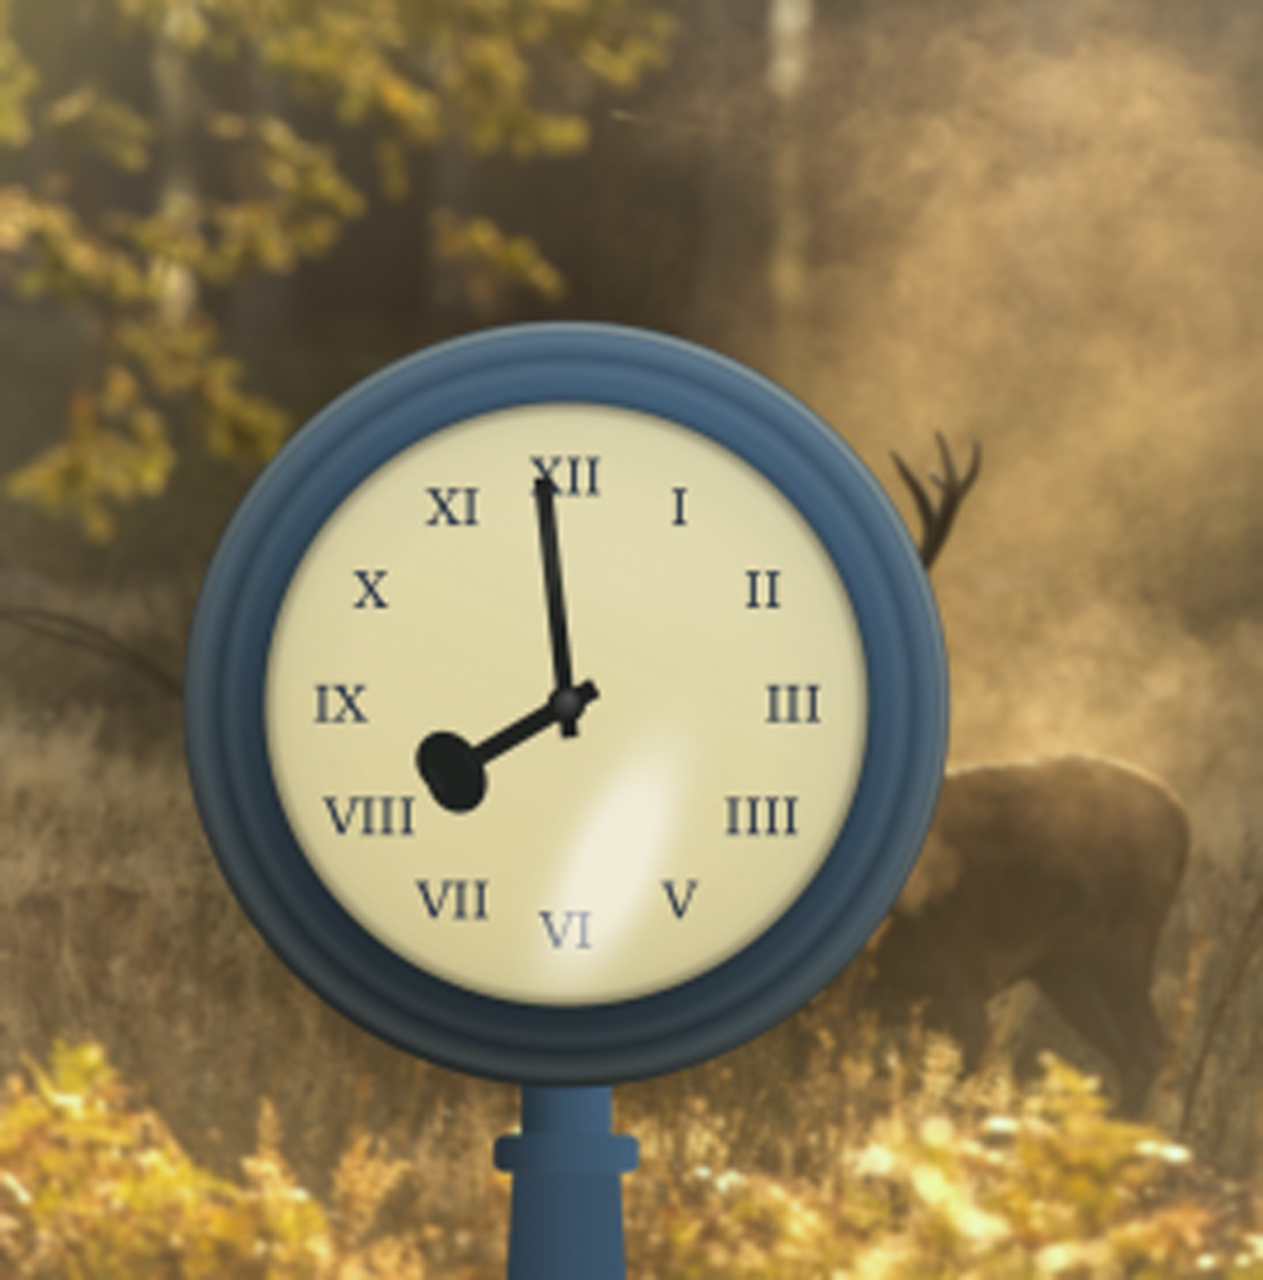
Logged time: 7,59
